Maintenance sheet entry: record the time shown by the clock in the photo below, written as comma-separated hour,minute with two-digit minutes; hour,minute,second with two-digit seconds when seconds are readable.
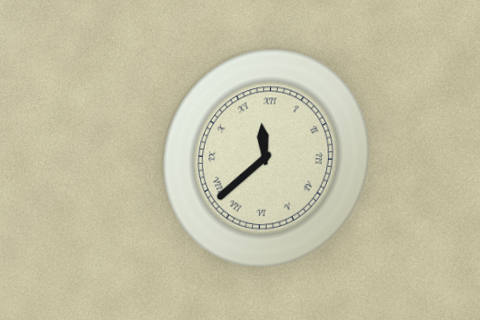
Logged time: 11,38
